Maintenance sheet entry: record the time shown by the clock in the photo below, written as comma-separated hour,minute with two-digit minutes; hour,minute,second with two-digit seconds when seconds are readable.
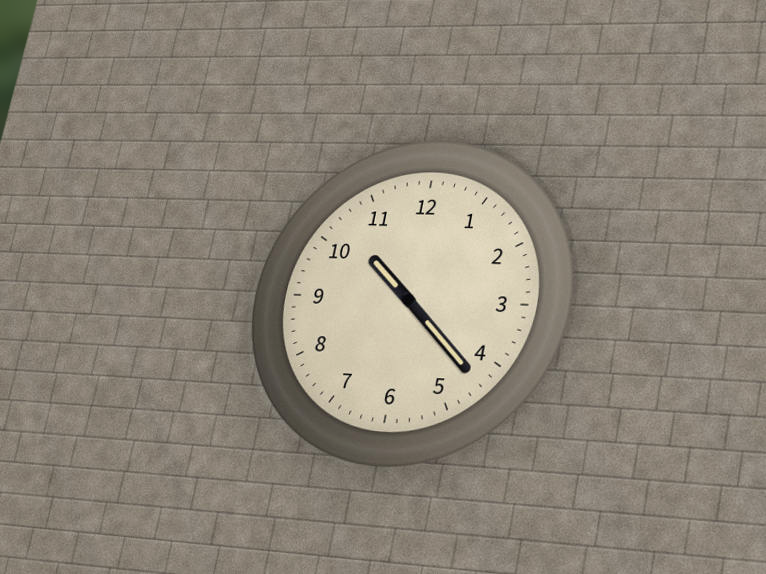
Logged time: 10,22
